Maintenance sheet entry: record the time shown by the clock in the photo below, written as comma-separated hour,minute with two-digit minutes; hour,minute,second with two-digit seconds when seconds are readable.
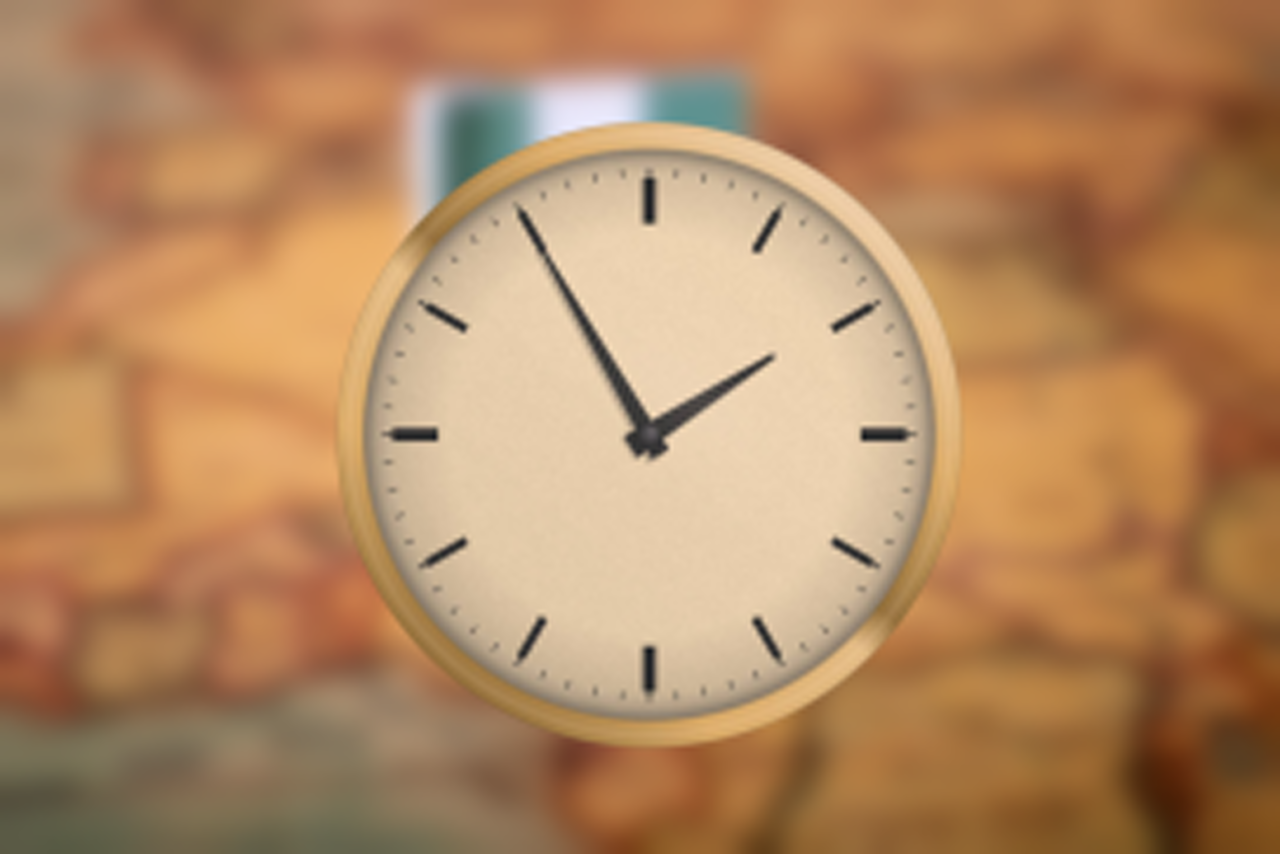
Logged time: 1,55
